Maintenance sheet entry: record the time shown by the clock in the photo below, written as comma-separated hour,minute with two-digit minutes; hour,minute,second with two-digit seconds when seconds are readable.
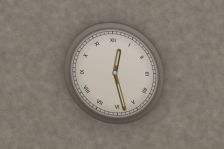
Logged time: 12,28
